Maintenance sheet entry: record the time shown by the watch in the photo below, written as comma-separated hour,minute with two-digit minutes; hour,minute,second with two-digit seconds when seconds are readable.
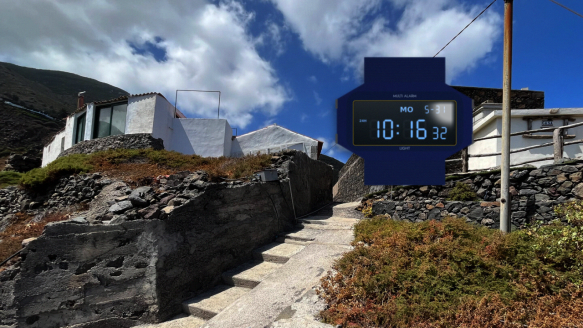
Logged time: 10,16,32
